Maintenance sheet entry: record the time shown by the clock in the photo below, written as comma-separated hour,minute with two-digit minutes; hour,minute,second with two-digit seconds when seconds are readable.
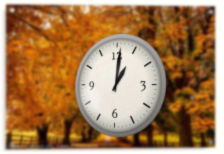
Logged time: 1,01
